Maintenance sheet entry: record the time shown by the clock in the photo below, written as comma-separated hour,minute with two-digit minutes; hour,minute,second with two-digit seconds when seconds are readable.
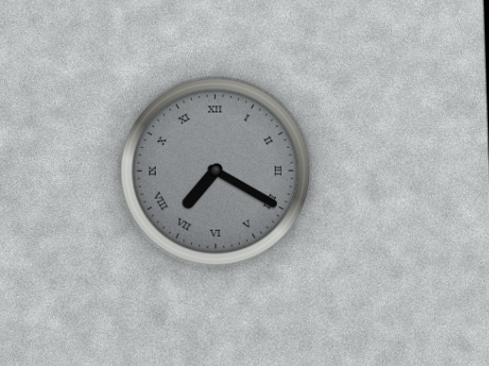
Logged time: 7,20
